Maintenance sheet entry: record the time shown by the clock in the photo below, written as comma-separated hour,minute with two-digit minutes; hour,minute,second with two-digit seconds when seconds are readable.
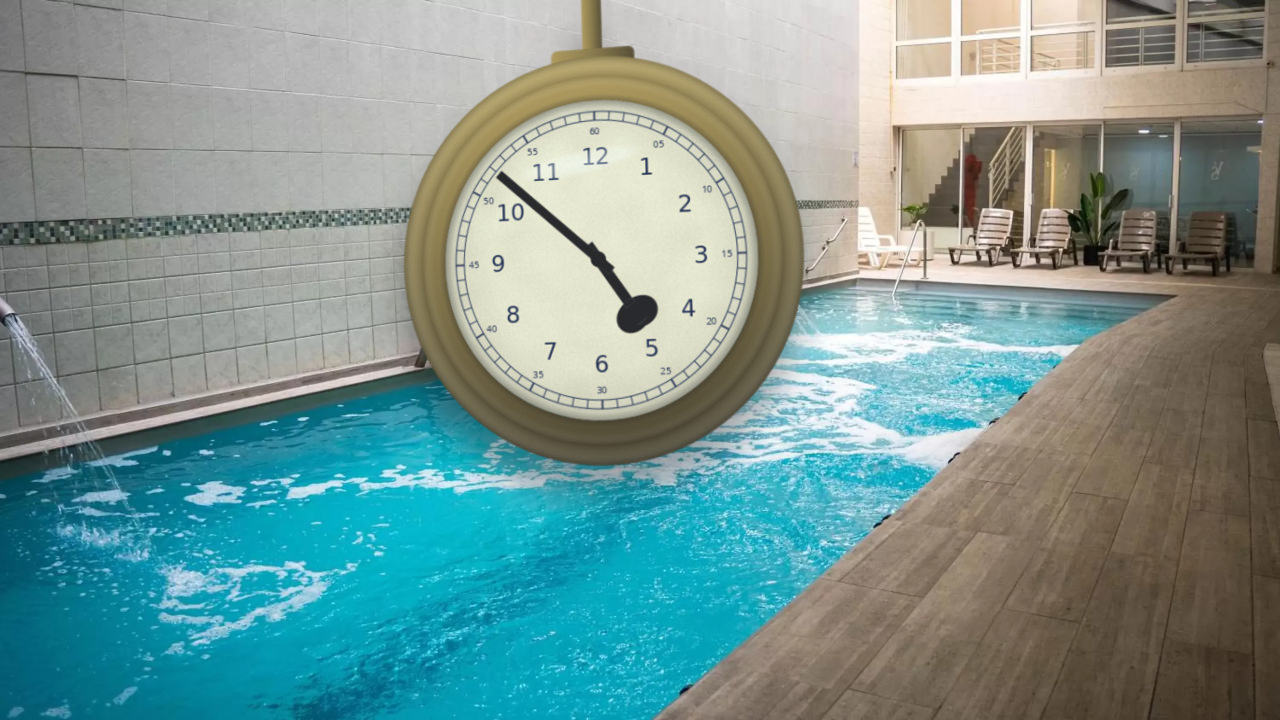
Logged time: 4,52
